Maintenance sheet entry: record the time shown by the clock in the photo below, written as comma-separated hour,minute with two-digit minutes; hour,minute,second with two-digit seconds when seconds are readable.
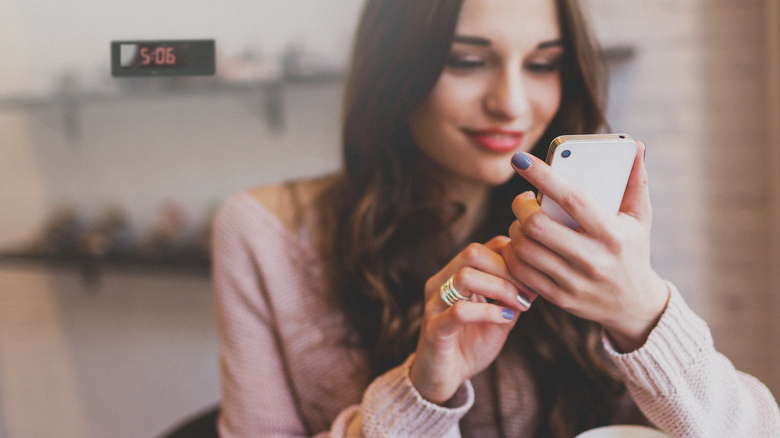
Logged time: 5,06
